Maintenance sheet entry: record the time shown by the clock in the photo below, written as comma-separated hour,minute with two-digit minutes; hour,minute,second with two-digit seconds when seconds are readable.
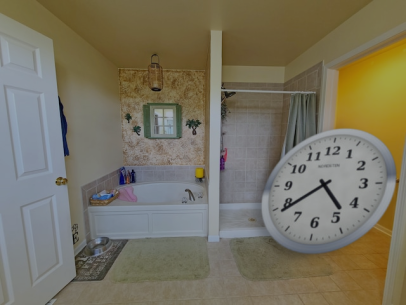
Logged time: 4,39
